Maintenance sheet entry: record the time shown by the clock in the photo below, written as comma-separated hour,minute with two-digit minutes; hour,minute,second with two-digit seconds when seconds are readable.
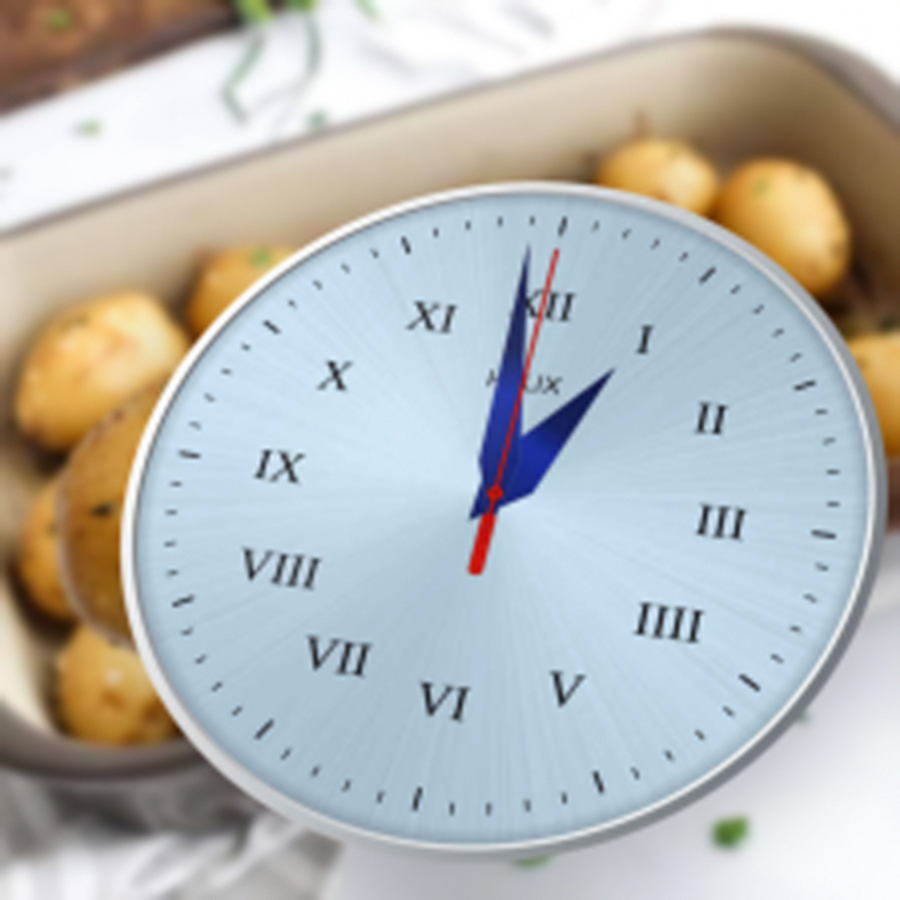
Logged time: 12,59,00
